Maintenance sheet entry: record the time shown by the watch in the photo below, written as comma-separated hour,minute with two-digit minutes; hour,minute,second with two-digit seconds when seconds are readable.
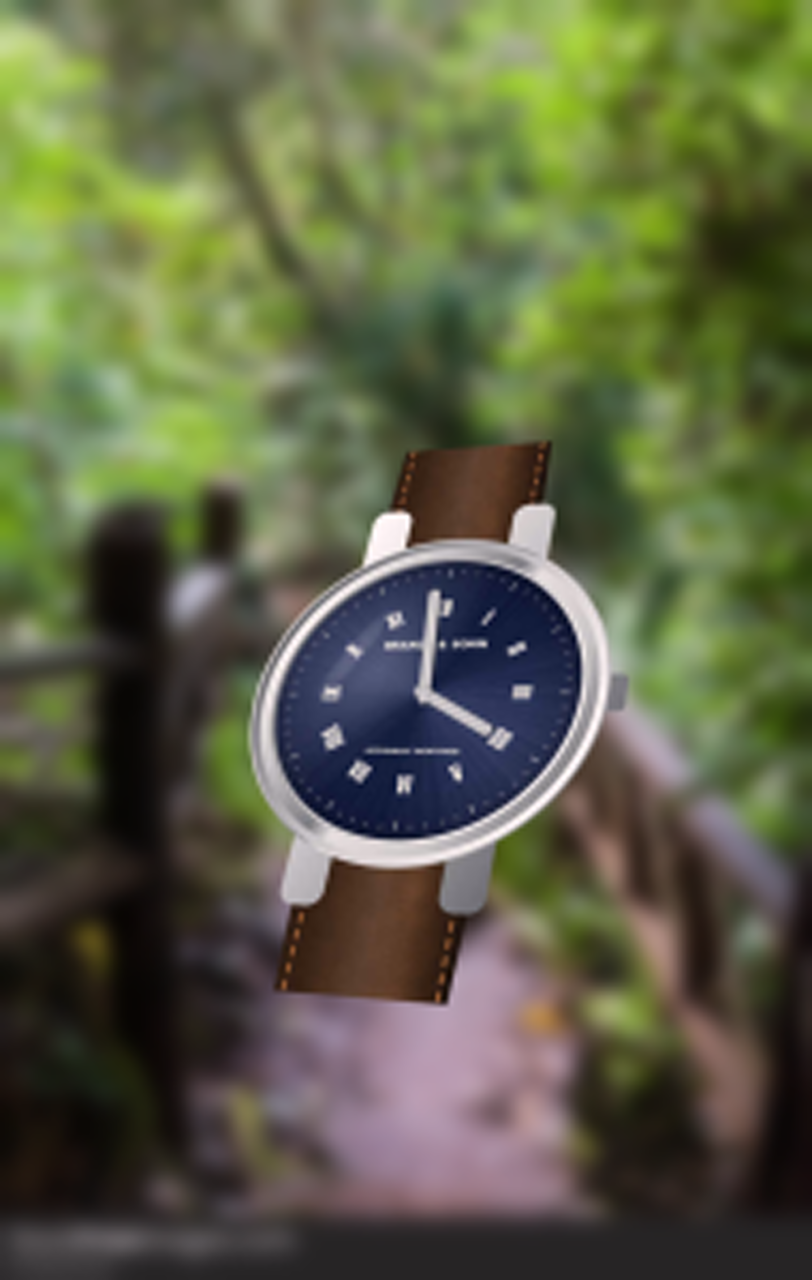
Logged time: 3,59
